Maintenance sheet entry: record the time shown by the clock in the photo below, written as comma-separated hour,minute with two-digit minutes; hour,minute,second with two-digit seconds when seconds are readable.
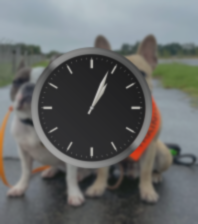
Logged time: 1,04
